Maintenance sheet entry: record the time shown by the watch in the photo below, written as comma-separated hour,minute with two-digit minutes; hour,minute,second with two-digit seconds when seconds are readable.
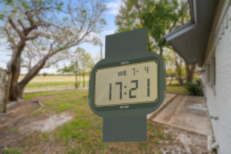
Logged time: 17,21
